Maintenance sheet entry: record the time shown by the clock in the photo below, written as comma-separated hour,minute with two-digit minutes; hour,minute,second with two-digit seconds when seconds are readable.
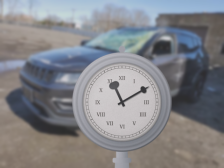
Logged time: 11,10
